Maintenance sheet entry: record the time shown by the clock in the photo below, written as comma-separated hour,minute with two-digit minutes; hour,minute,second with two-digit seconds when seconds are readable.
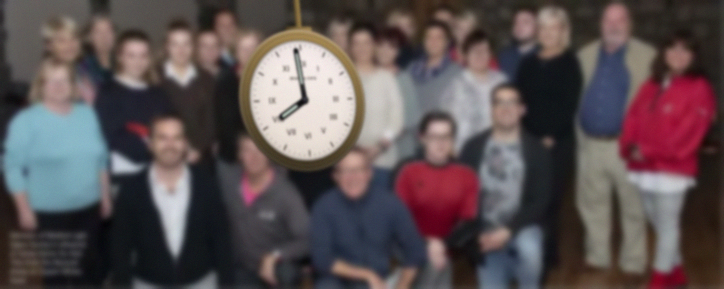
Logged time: 7,59
